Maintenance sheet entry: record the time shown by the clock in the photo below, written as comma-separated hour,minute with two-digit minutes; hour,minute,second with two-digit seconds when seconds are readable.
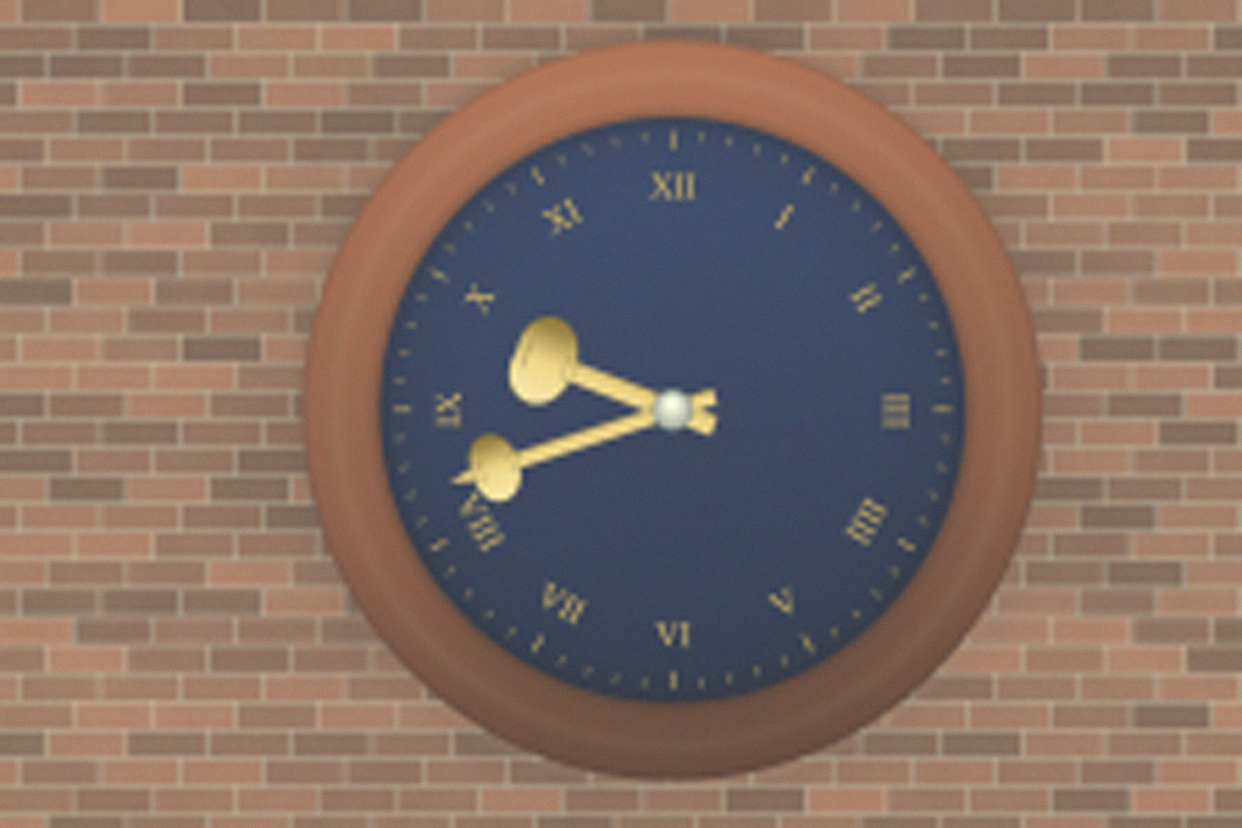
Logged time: 9,42
